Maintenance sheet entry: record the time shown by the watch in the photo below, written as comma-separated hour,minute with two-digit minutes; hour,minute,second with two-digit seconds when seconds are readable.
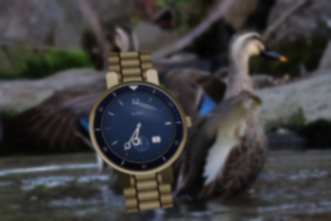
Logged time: 6,36
